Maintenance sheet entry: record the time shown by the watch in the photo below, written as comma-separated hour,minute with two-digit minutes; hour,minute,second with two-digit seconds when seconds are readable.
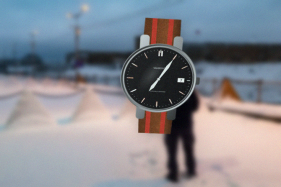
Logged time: 7,05
